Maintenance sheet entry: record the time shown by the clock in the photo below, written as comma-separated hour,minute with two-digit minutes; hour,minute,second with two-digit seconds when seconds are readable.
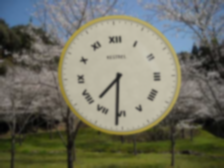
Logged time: 7,31
